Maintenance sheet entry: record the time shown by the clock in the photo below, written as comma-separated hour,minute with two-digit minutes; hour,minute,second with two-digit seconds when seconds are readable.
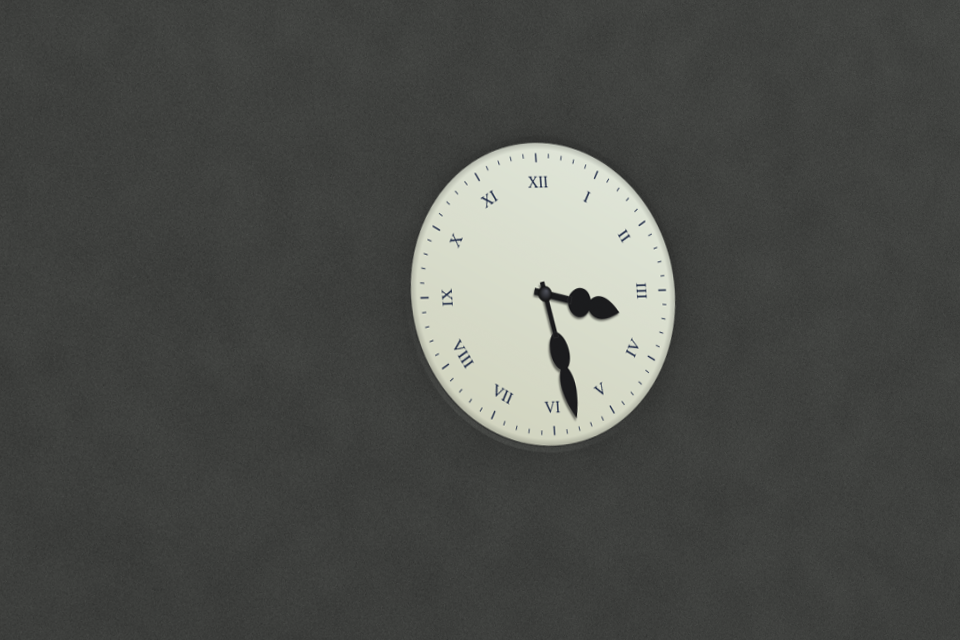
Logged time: 3,28
